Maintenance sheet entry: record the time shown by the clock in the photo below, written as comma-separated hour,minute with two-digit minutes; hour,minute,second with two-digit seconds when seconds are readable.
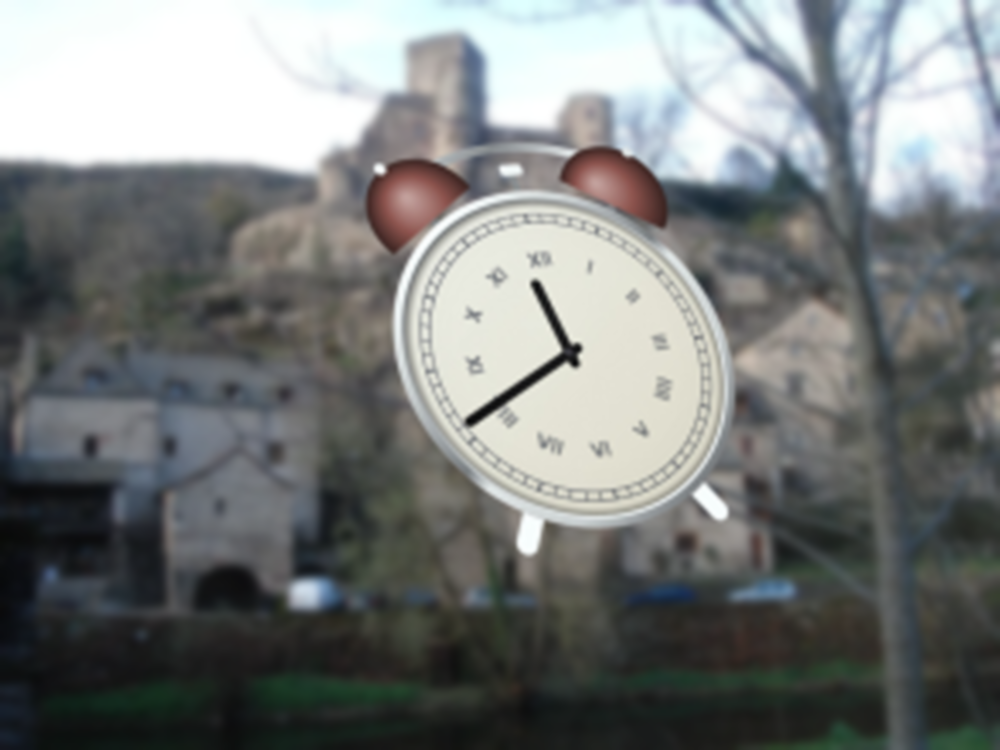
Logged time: 11,41
